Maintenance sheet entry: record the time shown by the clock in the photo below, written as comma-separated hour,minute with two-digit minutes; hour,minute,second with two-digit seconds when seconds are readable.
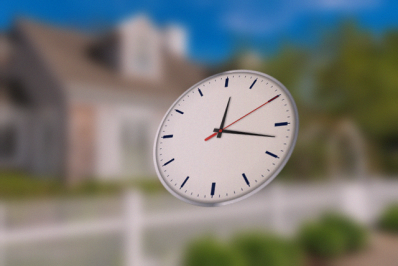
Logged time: 12,17,10
